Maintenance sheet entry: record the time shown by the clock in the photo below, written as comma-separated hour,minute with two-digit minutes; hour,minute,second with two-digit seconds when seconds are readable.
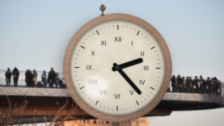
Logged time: 2,23
